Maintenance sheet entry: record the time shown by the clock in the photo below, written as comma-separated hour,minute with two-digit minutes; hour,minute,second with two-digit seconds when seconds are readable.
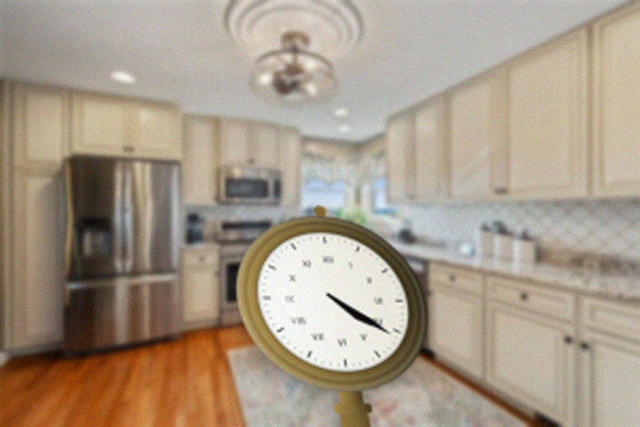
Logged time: 4,21
